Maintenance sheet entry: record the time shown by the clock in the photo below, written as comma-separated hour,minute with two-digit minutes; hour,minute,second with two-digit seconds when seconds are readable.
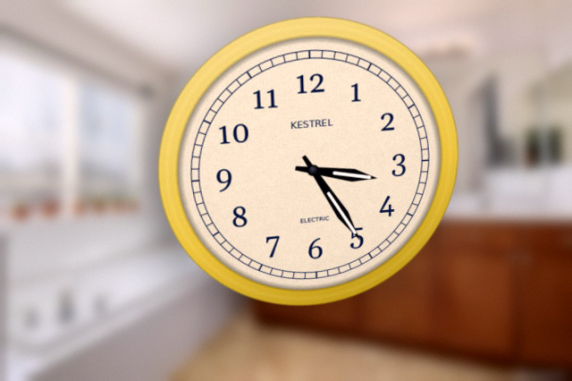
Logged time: 3,25
